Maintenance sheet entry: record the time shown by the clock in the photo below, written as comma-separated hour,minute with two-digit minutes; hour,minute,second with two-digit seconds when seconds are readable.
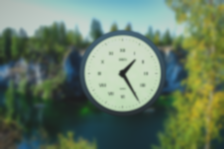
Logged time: 1,25
